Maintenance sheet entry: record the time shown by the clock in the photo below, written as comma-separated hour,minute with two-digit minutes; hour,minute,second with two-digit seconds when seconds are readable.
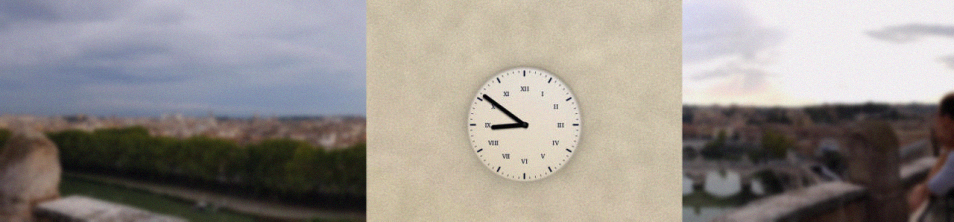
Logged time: 8,51
